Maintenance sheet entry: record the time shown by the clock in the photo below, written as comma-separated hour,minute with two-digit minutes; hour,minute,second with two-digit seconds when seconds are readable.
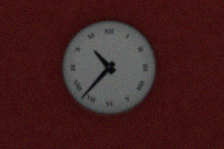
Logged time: 10,37
